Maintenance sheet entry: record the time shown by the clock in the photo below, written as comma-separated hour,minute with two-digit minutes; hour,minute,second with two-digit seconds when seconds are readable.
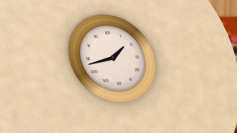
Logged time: 1,43
